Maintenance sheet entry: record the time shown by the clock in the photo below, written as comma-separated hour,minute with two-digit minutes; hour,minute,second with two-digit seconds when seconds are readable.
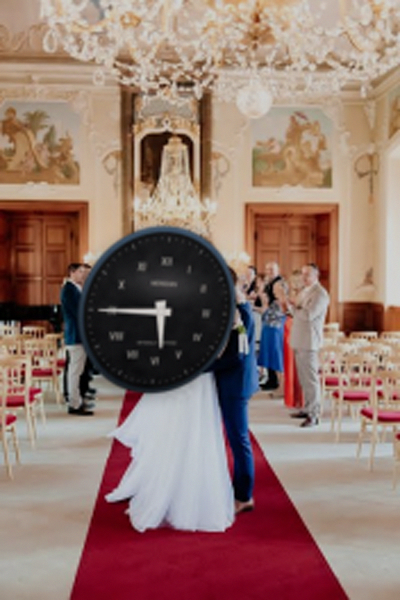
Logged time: 5,45
